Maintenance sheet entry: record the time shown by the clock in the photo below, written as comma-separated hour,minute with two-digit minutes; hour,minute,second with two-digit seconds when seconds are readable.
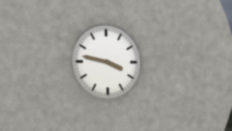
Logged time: 3,47
